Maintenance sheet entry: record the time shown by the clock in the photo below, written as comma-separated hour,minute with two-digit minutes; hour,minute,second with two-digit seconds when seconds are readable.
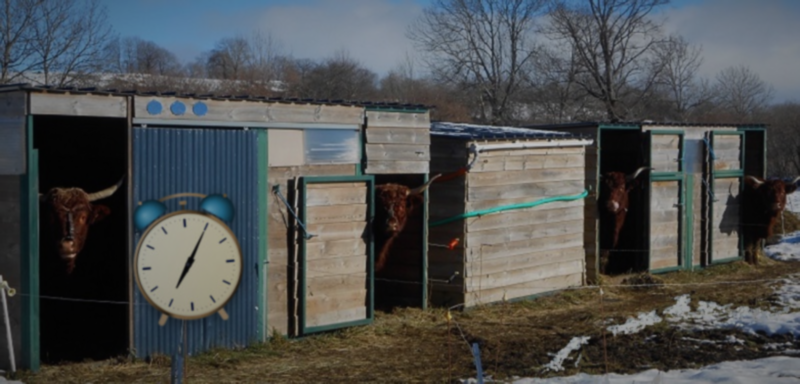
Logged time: 7,05
